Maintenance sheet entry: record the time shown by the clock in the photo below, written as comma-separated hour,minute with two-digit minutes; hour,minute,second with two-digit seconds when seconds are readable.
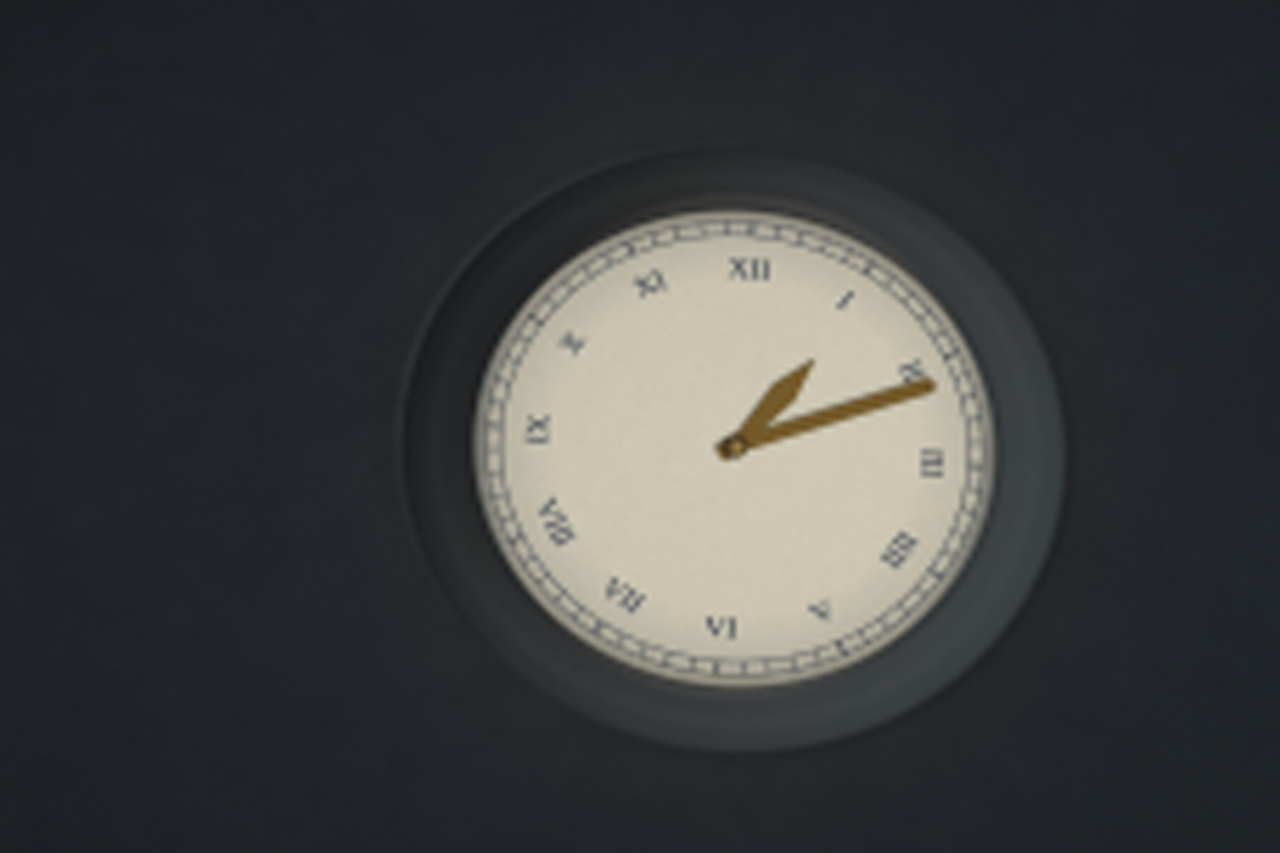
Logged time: 1,11
